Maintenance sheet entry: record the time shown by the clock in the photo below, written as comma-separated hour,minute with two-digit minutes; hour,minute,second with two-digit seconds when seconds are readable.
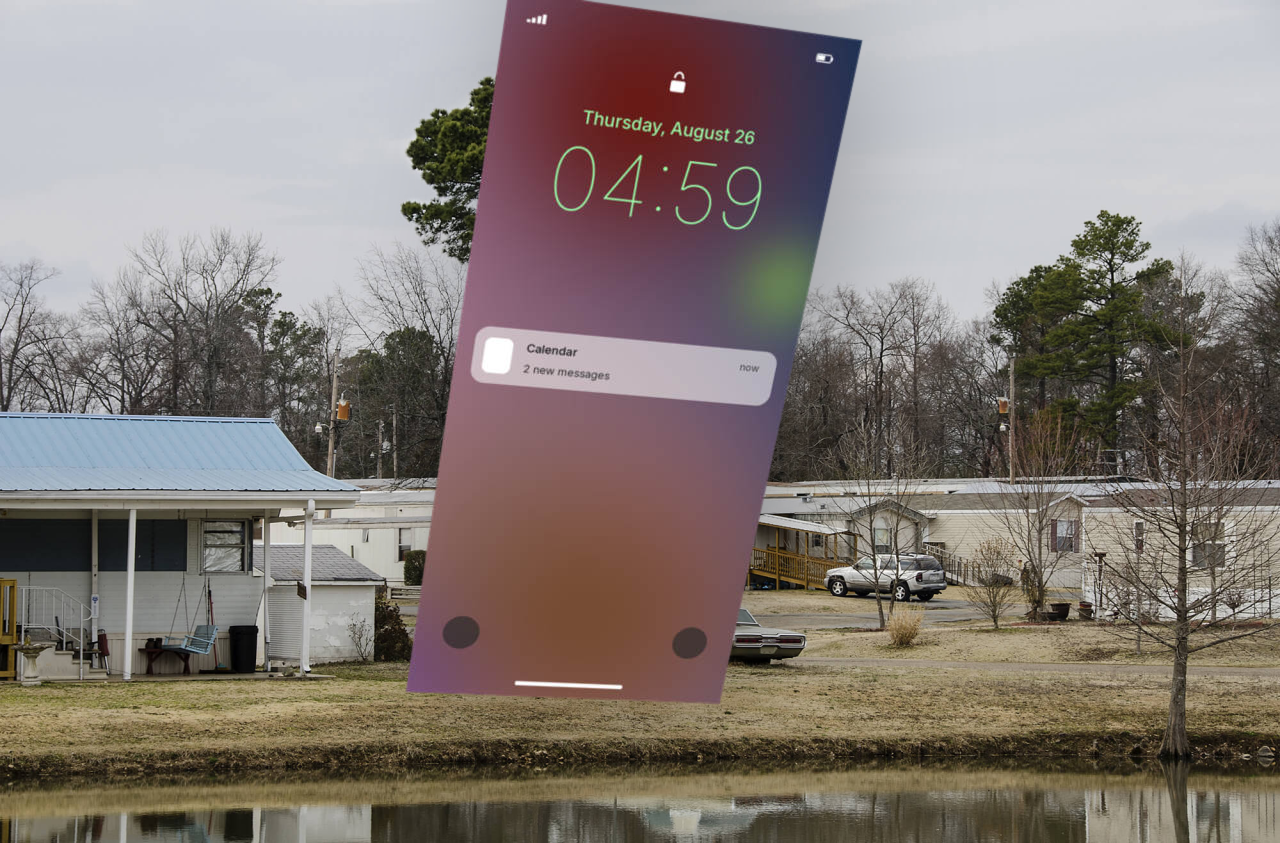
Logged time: 4,59
